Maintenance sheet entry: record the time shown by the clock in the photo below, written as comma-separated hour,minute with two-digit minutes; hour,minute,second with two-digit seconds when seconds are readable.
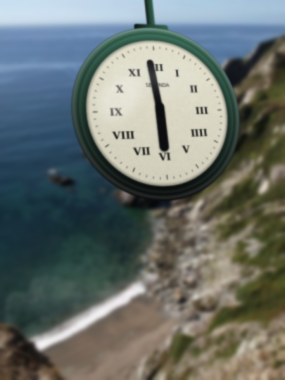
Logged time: 5,59
